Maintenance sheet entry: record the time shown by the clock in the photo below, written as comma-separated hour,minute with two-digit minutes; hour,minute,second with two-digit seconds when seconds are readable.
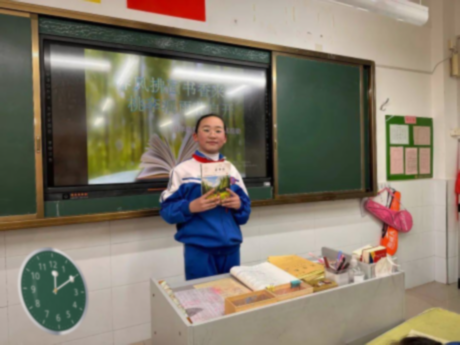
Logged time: 12,10
